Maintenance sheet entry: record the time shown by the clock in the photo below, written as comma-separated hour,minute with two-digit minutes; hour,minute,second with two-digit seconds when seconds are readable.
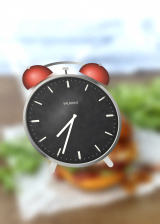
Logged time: 7,34
